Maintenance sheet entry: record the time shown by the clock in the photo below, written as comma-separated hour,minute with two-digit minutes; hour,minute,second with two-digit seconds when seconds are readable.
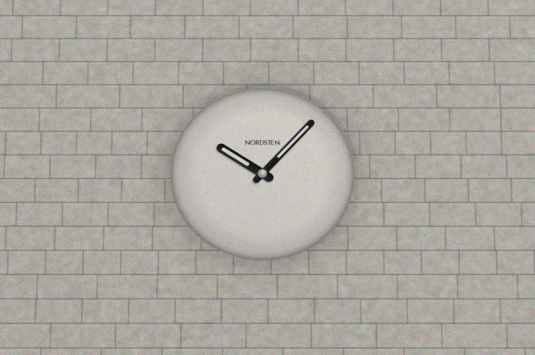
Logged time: 10,07
